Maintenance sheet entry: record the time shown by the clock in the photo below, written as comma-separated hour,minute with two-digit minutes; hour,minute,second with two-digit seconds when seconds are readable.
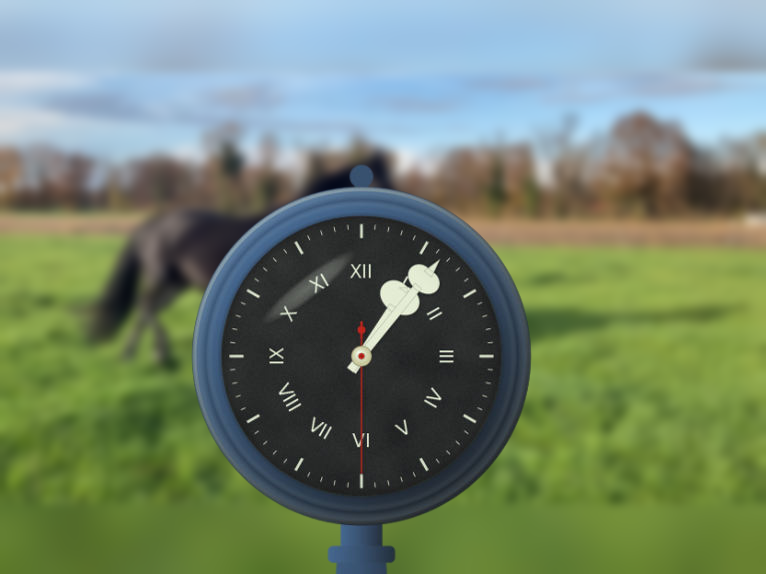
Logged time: 1,06,30
